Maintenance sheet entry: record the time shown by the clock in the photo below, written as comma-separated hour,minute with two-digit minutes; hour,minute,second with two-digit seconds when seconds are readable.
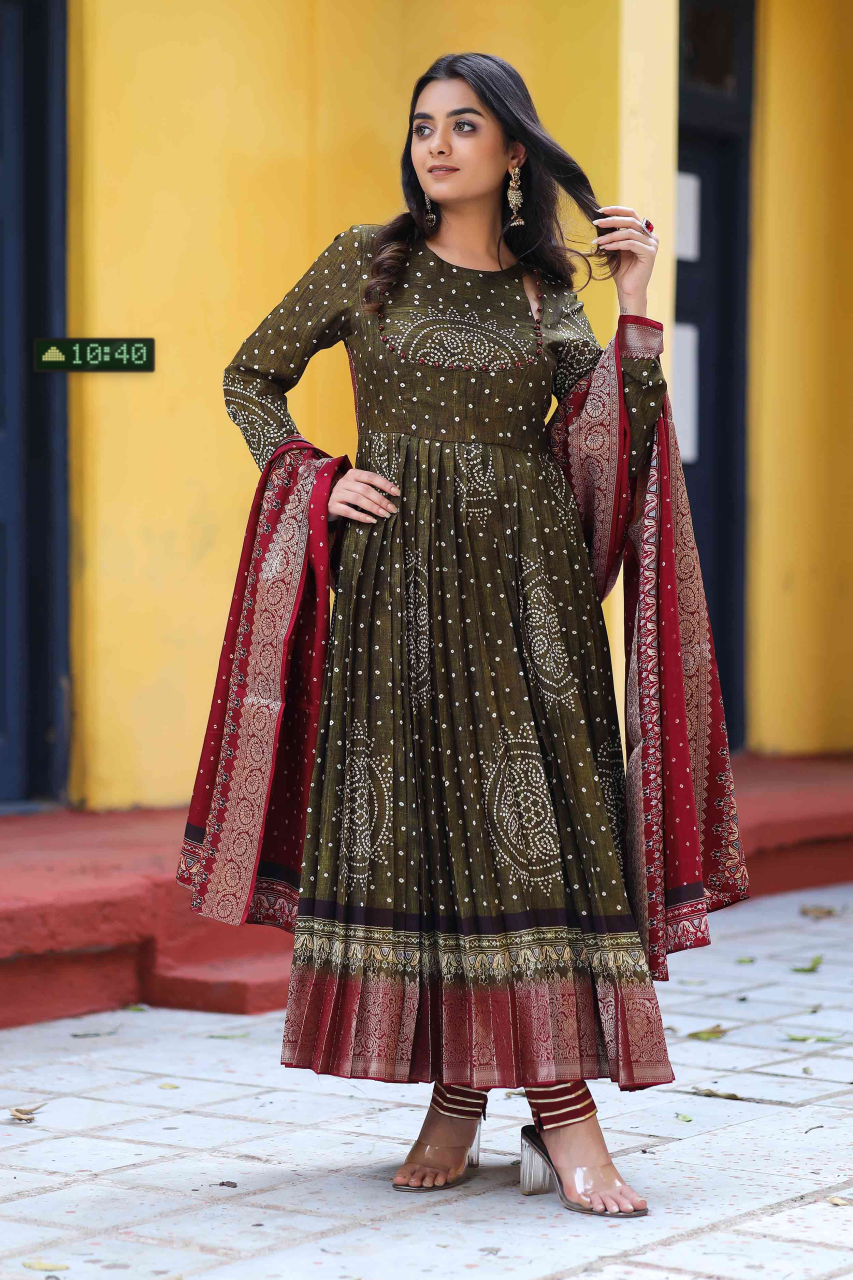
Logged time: 10,40
